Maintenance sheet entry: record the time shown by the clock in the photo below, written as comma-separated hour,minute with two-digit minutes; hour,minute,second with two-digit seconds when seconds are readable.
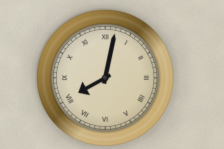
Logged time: 8,02
